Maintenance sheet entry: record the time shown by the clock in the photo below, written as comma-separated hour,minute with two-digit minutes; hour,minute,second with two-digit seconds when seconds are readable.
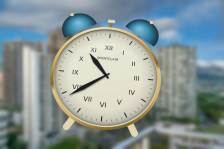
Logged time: 10,39
